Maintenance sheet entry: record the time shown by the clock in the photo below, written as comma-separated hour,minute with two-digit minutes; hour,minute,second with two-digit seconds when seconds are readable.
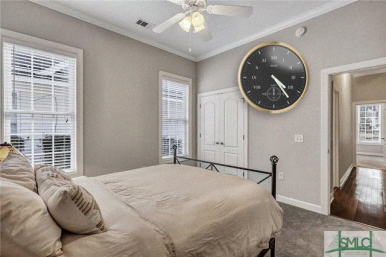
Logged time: 4,24
